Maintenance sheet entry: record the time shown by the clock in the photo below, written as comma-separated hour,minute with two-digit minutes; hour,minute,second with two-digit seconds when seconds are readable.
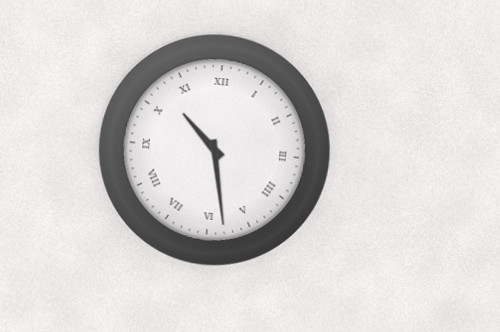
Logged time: 10,28
